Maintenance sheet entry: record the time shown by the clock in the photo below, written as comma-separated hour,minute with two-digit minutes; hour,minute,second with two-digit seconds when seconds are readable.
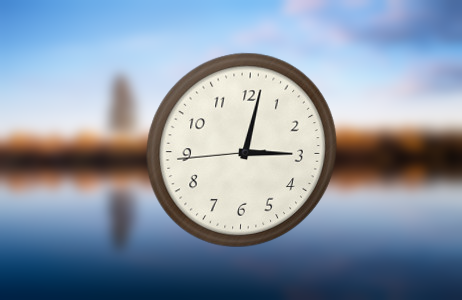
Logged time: 3,01,44
